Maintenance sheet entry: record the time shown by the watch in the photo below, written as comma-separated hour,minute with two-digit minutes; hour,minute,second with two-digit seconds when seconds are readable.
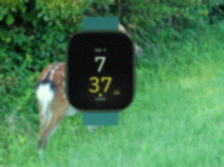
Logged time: 7,37
